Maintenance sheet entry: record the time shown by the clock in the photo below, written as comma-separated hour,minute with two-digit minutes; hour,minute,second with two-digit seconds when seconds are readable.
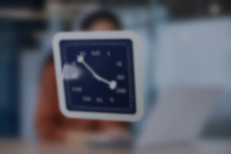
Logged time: 3,53
